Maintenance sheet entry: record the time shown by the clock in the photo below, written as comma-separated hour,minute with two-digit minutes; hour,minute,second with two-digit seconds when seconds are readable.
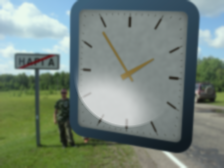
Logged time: 1,54
